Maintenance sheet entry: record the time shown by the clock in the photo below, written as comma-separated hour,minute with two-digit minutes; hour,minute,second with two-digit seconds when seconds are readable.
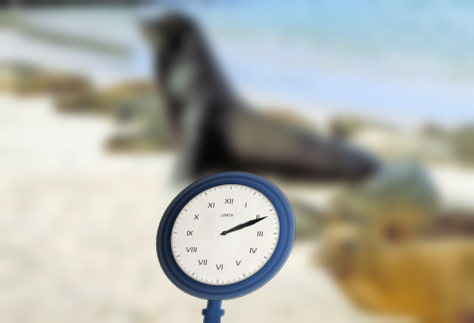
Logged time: 2,11
